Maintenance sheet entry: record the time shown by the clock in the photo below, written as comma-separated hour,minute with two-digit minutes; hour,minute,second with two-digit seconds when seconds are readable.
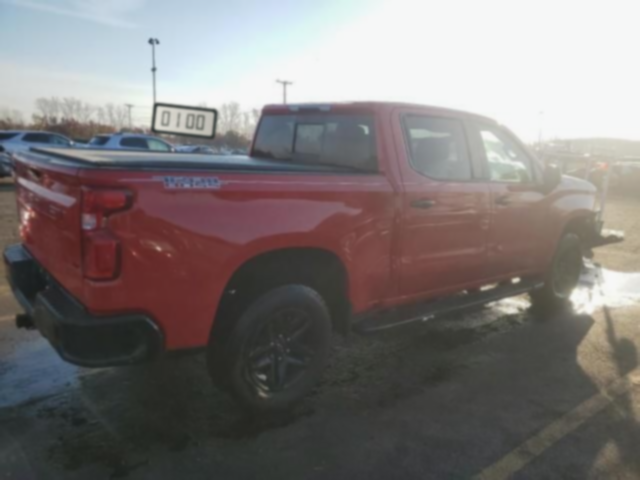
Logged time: 1,00
